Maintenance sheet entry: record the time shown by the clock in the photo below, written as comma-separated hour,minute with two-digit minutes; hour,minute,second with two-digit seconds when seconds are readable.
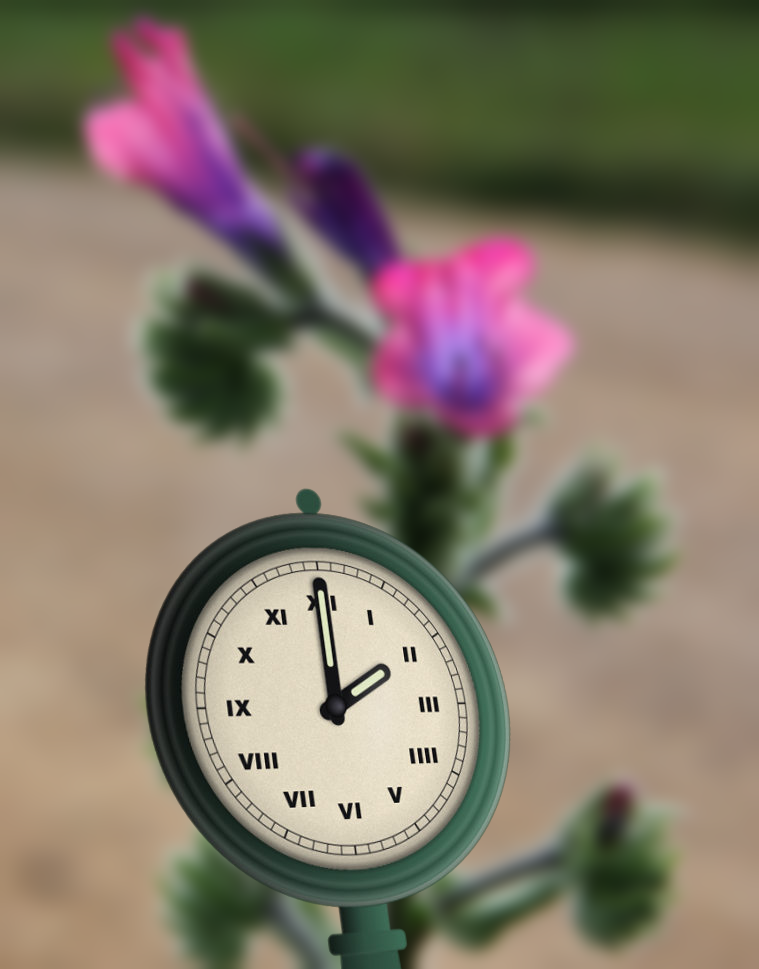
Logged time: 2,00
